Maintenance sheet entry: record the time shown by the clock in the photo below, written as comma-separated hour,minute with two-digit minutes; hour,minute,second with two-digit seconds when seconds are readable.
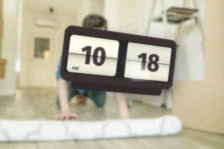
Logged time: 10,18
